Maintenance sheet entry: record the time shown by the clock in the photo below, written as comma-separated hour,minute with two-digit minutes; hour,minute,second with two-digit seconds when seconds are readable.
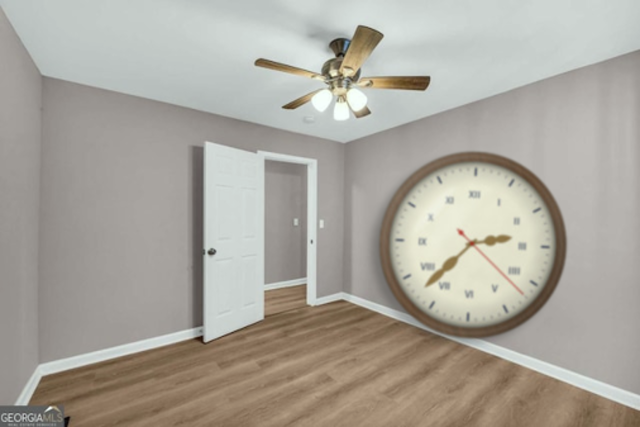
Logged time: 2,37,22
